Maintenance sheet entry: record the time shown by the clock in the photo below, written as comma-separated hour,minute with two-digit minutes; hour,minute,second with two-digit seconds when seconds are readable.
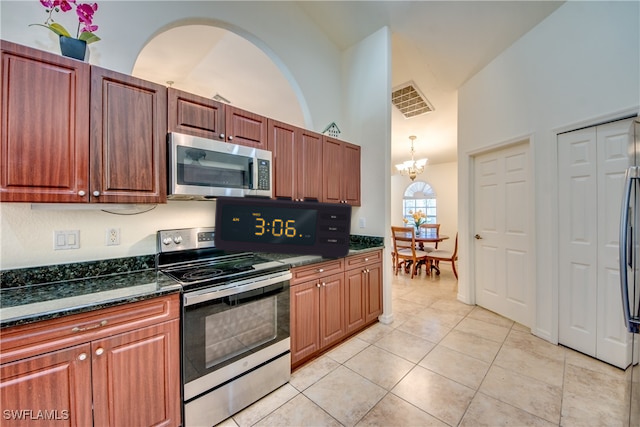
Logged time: 3,06
